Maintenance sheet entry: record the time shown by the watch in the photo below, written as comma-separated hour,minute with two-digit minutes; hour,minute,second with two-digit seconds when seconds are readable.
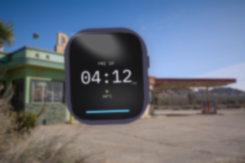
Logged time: 4,12
